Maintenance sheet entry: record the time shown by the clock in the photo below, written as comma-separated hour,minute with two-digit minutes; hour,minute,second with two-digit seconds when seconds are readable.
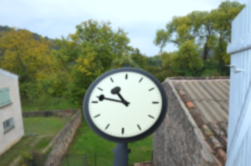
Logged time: 10,47
